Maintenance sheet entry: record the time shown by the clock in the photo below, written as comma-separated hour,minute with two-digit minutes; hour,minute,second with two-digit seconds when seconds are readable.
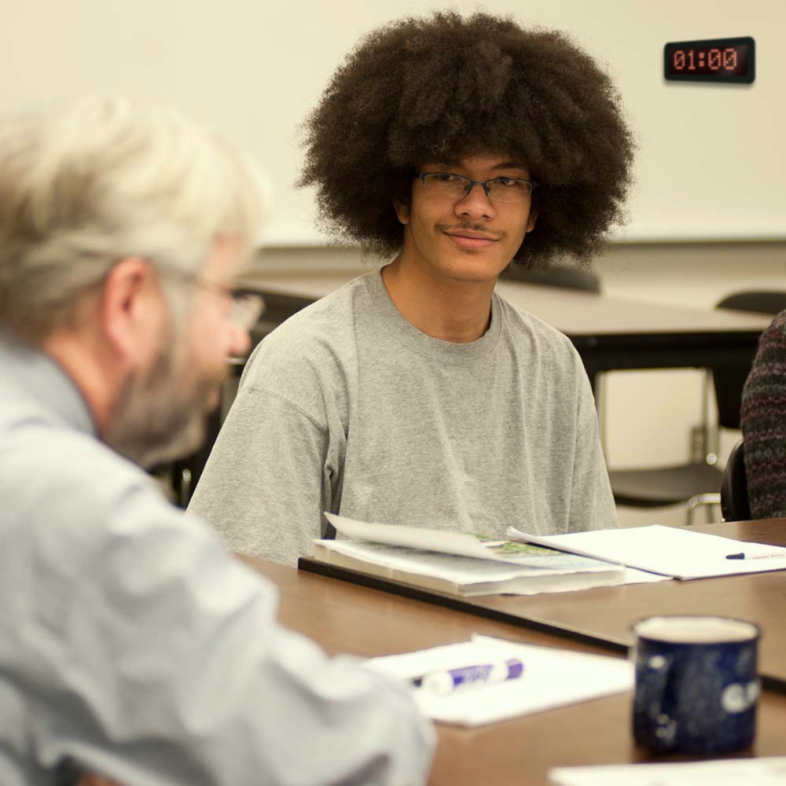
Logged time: 1,00
